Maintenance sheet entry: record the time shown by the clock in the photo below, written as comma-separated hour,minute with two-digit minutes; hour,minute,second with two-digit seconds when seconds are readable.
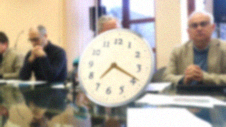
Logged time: 7,19
